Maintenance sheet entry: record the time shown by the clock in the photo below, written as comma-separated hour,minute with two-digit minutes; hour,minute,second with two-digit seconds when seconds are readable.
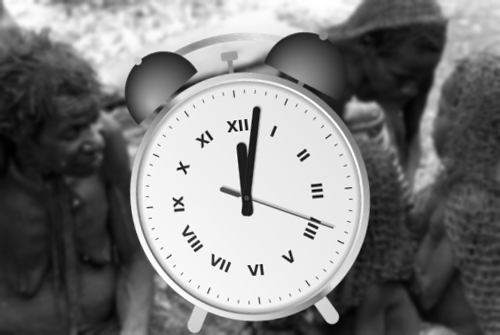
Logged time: 12,02,19
